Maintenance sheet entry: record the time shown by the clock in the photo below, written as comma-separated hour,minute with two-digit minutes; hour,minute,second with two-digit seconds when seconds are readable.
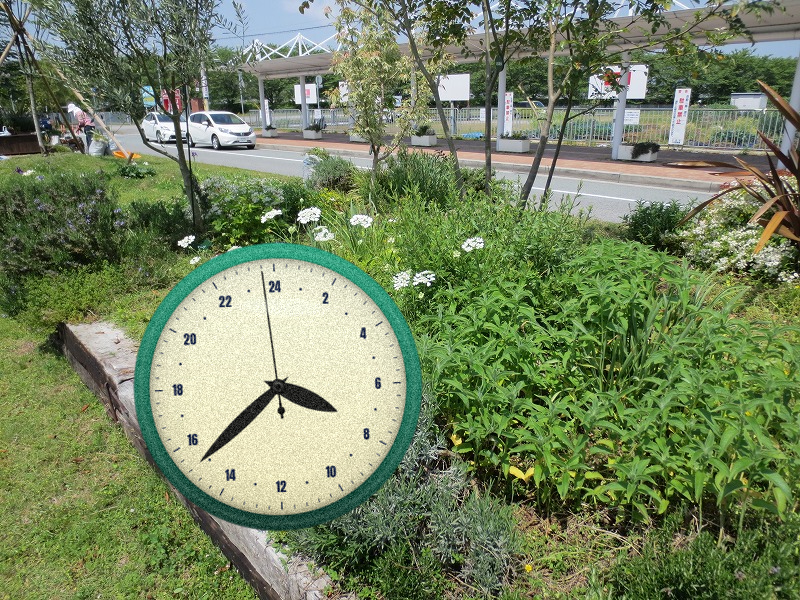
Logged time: 7,37,59
